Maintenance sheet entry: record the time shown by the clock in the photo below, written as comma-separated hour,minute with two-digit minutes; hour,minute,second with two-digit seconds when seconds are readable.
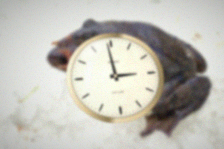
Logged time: 2,59
